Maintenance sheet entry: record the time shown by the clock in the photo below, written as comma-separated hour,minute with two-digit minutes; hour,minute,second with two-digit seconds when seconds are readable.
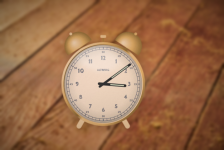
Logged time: 3,09
